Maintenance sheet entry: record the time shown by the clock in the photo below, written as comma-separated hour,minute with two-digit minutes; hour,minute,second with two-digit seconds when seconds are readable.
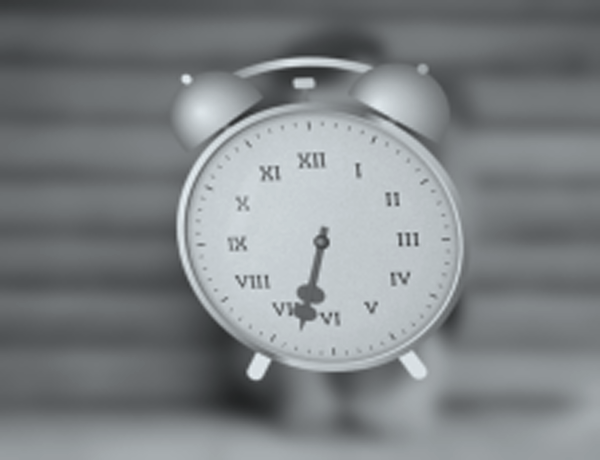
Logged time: 6,33
